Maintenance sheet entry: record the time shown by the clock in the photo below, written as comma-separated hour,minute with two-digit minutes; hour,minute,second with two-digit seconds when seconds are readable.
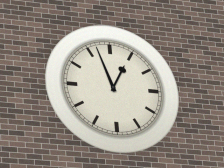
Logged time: 12,57
